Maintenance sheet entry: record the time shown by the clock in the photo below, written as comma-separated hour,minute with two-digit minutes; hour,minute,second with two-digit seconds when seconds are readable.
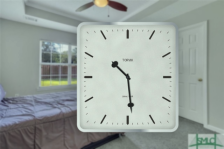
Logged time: 10,29
